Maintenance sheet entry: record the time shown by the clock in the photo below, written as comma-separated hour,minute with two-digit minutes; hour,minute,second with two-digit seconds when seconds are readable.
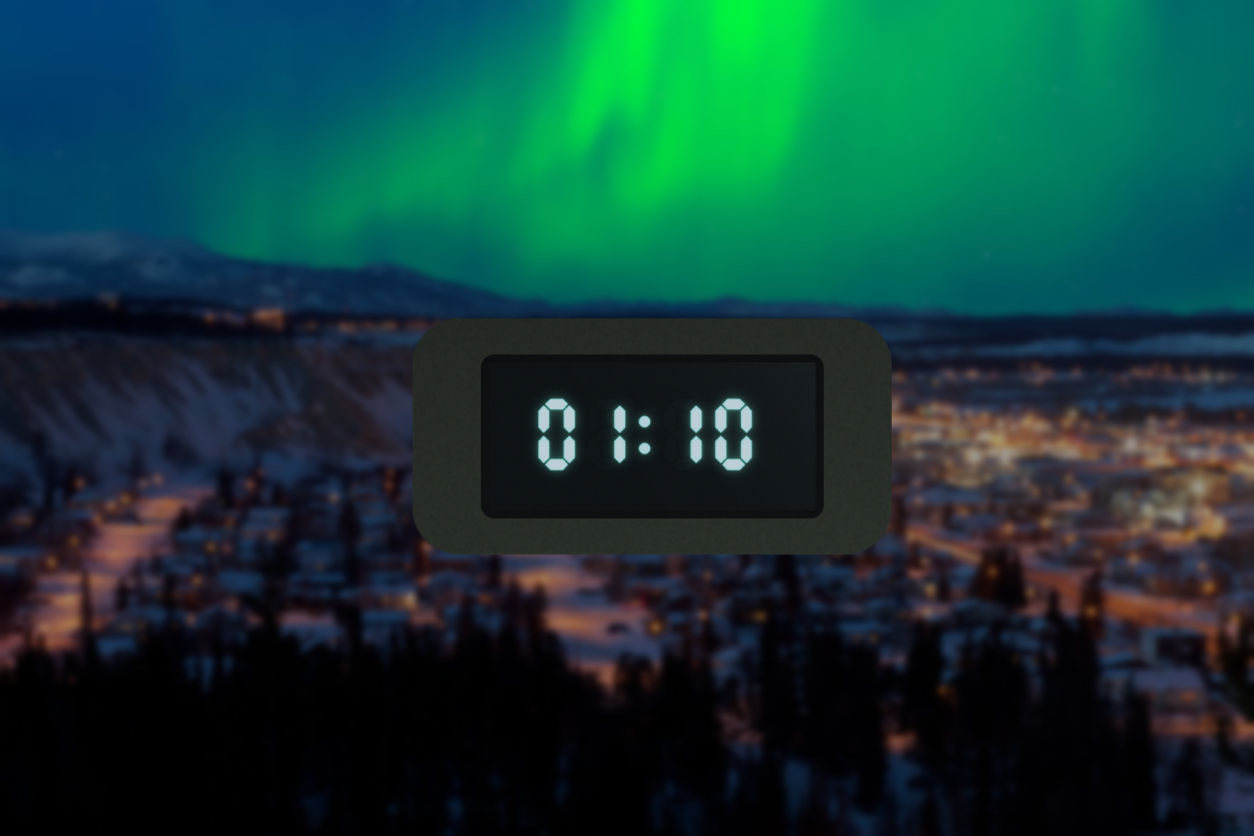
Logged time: 1,10
